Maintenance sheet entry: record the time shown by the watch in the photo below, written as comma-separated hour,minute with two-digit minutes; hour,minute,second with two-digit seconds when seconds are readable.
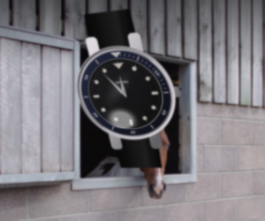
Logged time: 11,54
